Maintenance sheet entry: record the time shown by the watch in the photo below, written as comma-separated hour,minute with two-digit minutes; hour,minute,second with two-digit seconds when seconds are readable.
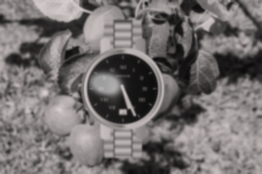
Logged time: 5,26
